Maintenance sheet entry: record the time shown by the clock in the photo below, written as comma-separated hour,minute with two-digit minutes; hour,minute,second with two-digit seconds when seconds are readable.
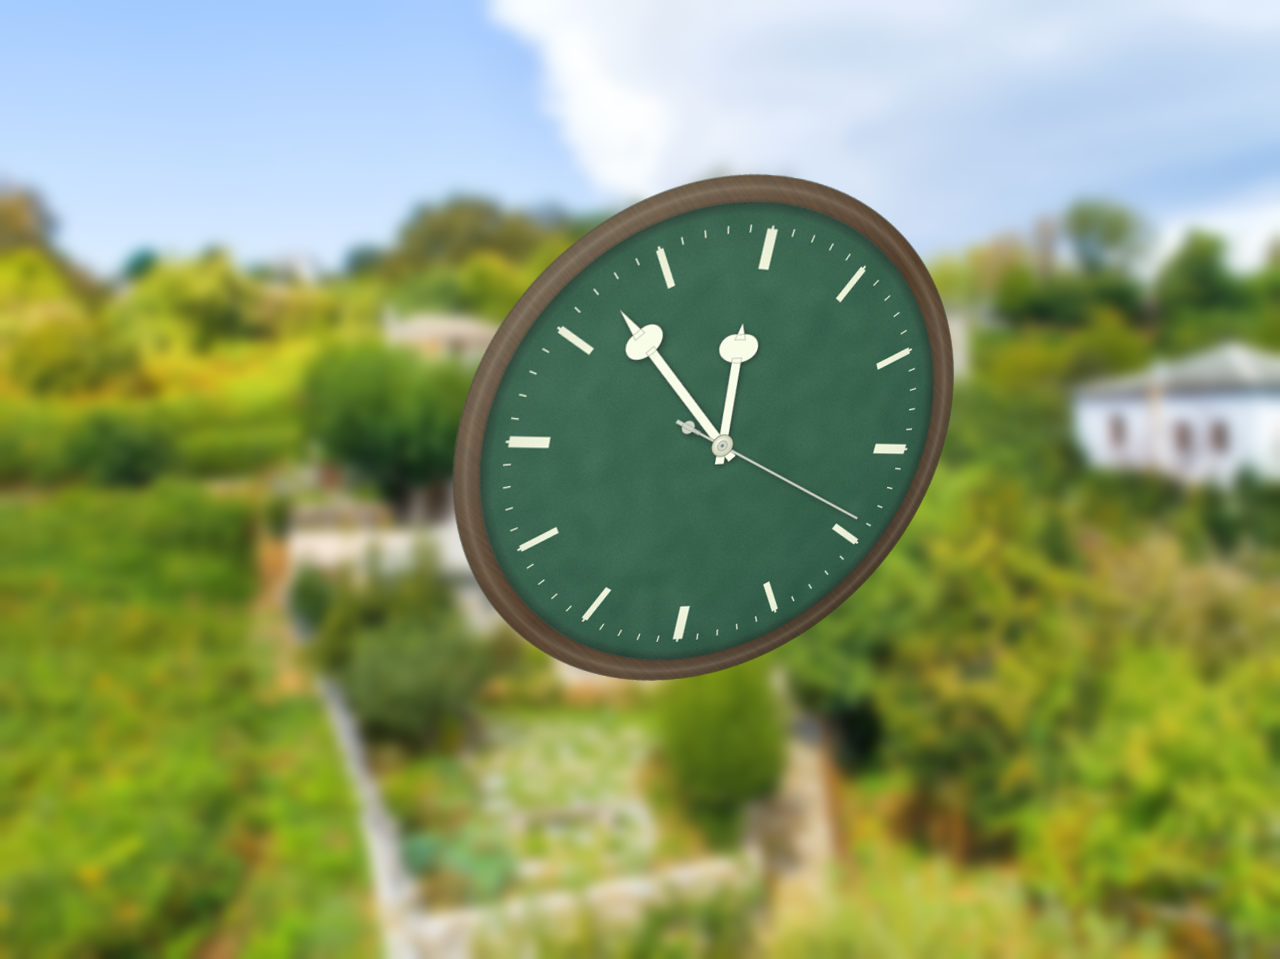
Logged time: 11,52,19
